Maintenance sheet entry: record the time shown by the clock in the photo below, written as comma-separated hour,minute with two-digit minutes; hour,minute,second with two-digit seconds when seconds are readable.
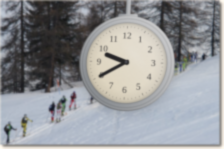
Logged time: 9,40
